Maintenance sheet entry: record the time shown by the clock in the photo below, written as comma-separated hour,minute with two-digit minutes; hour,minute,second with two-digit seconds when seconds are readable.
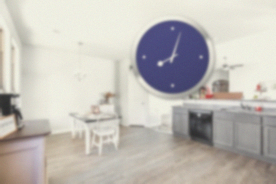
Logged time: 8,03
